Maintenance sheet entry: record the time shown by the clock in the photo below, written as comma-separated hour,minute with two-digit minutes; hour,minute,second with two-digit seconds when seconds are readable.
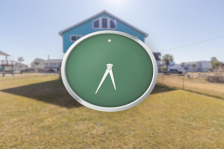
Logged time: 5,34
